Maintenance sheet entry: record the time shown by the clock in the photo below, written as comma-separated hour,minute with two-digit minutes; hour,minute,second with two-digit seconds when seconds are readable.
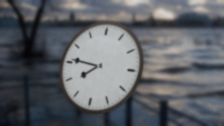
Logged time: 7,46
